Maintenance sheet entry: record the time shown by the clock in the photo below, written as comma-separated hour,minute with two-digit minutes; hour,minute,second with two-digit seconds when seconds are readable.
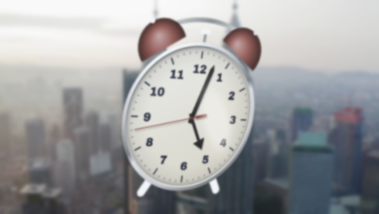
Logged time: 5,02,43
